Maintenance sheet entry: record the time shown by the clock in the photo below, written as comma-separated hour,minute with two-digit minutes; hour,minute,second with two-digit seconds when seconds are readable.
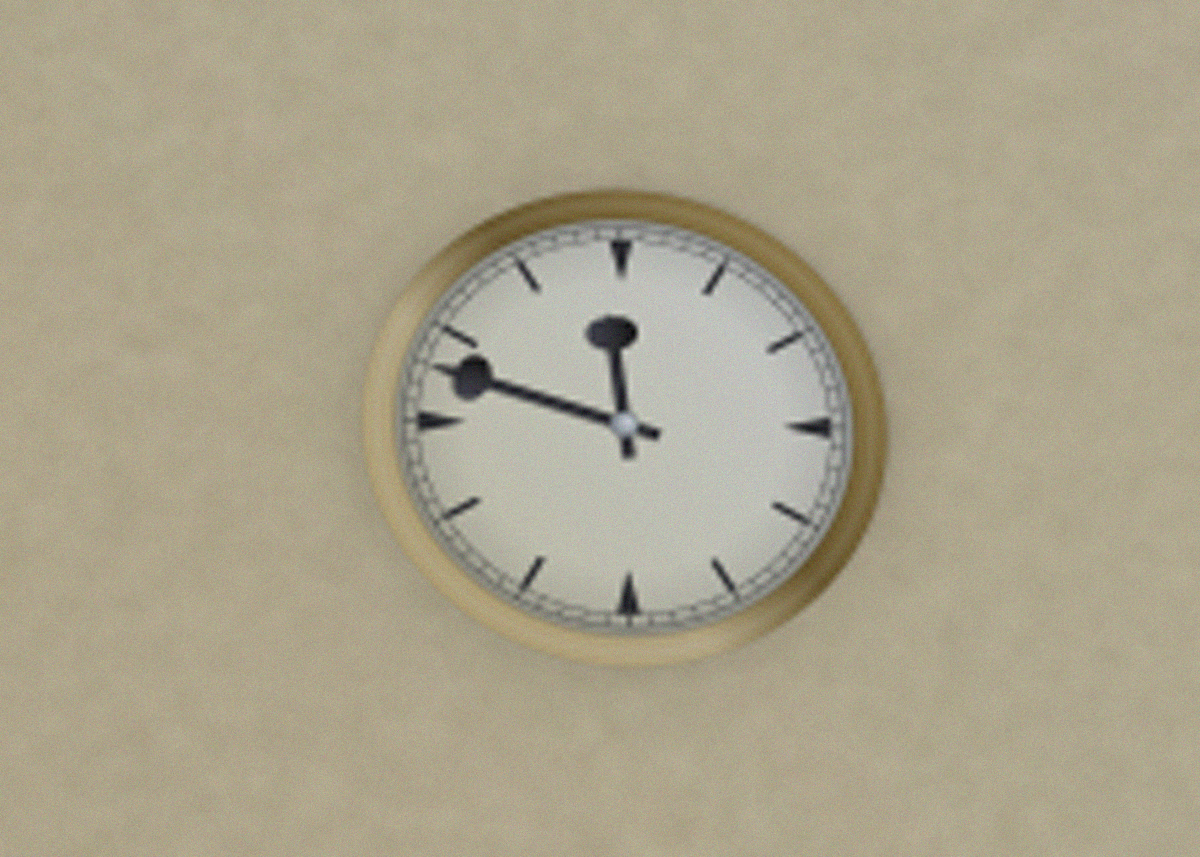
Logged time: 11,48
